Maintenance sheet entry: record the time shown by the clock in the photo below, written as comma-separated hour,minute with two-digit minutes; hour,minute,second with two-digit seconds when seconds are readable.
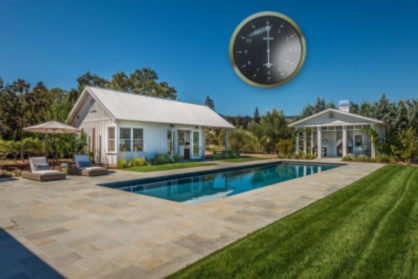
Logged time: 6,00
